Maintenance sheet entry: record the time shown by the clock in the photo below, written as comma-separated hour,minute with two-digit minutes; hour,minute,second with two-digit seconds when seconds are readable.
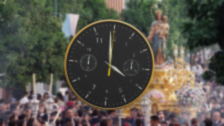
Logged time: 3,59
